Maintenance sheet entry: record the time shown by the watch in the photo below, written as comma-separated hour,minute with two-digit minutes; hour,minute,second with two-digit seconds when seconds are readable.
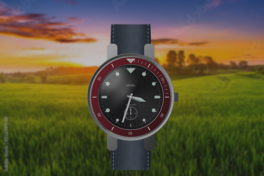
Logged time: 3,33
